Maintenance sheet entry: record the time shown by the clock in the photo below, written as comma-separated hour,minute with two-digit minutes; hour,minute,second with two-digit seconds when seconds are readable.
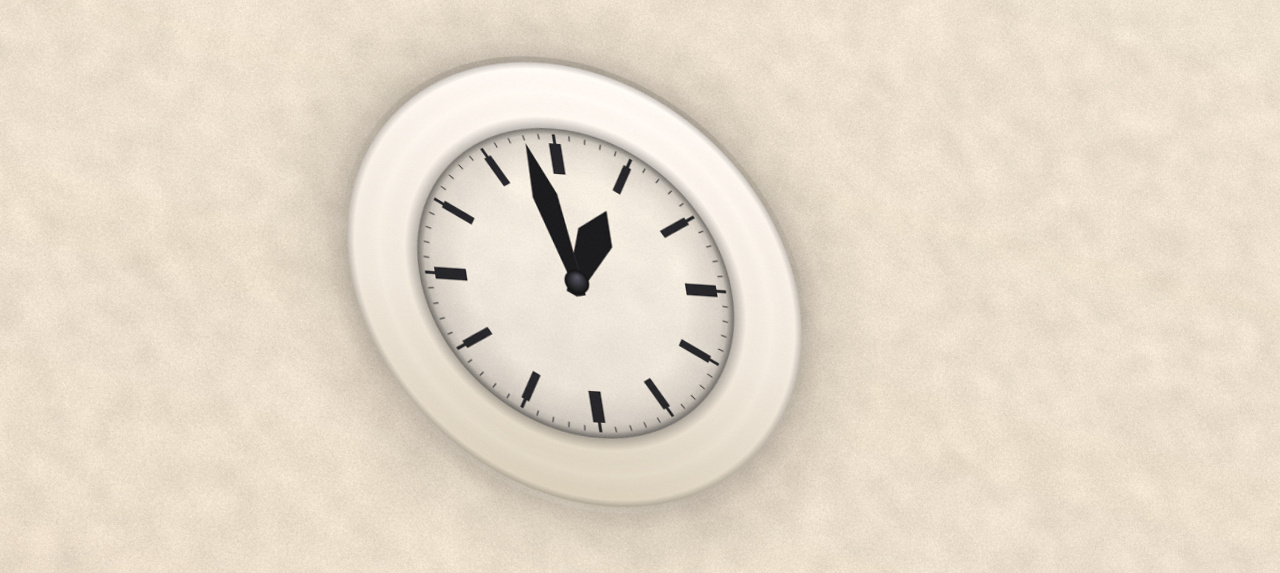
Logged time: 12,58
